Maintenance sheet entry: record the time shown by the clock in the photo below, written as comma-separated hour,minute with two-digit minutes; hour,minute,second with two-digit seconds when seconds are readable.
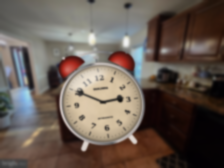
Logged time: 2,50
